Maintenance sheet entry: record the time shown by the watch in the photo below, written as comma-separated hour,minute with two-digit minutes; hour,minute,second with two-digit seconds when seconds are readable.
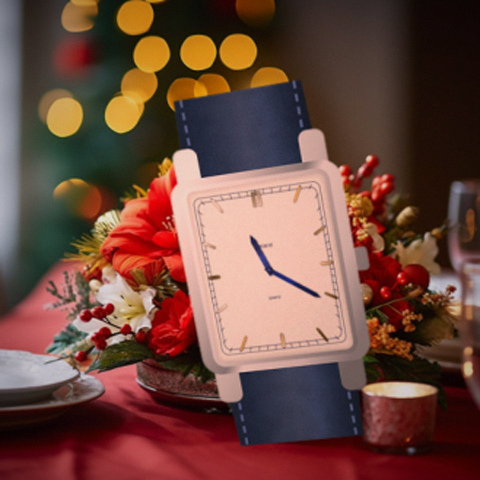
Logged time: 11,21
